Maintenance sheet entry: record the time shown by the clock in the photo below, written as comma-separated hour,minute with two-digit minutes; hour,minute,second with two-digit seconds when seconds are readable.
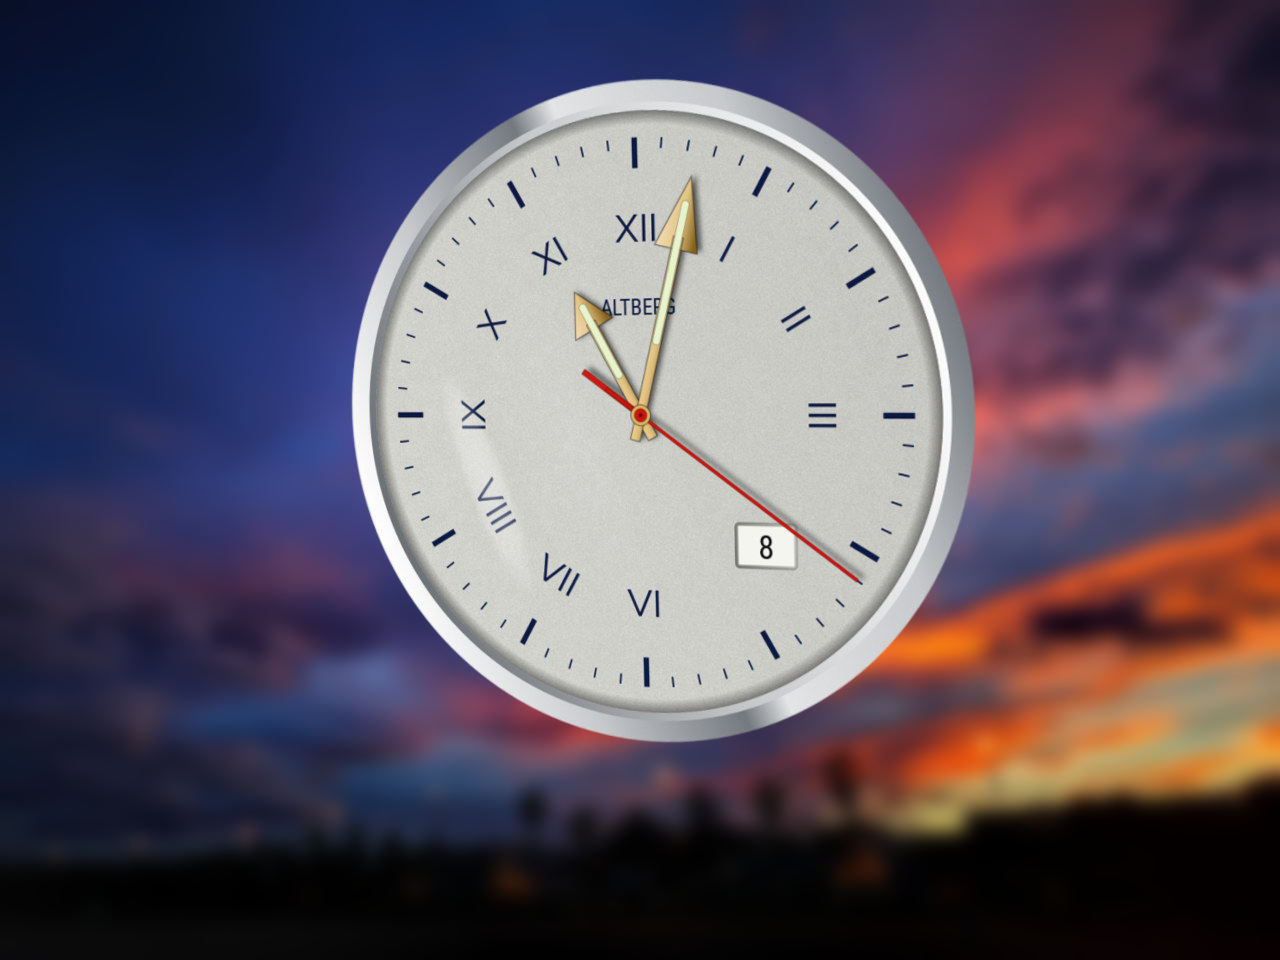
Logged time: 11,02,21
